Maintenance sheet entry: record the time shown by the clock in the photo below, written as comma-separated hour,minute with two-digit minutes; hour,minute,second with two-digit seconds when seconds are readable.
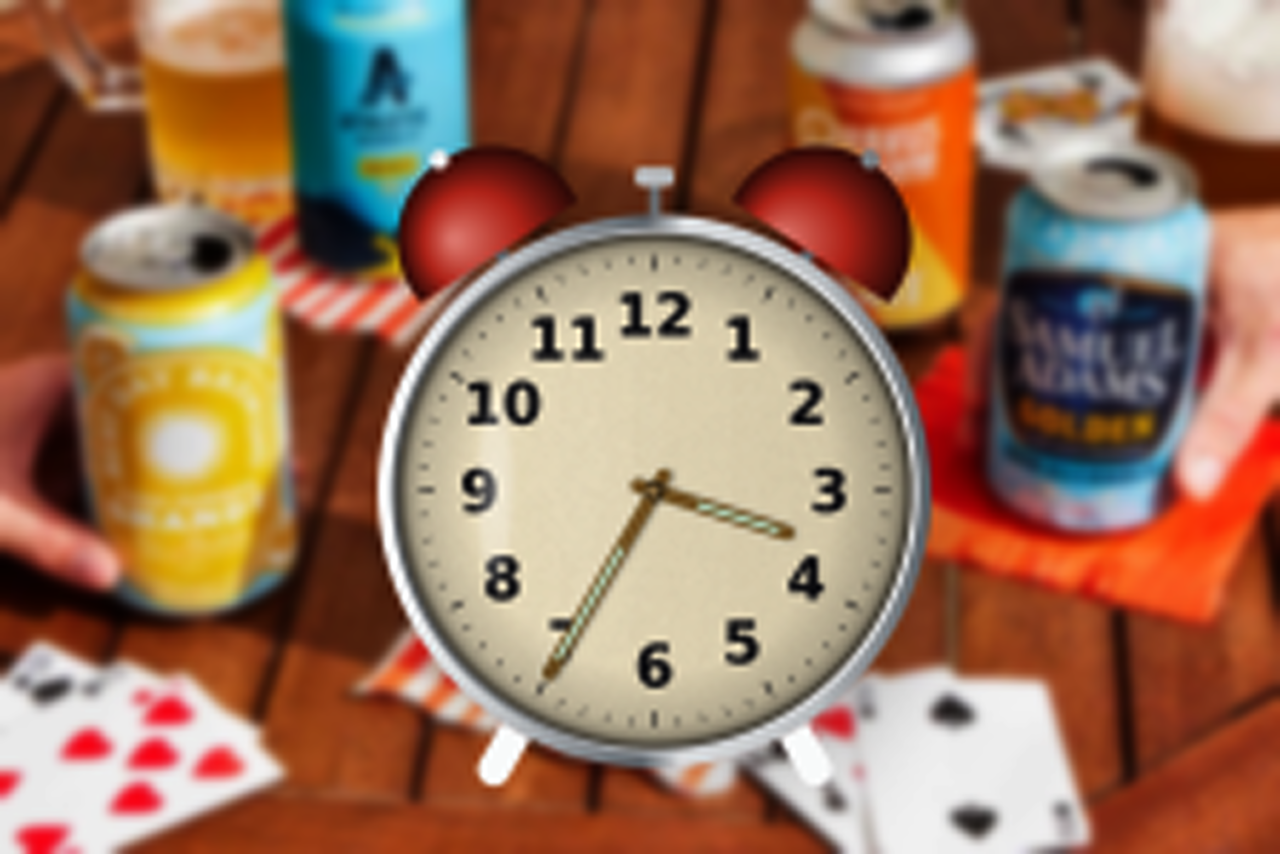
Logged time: 3,35
